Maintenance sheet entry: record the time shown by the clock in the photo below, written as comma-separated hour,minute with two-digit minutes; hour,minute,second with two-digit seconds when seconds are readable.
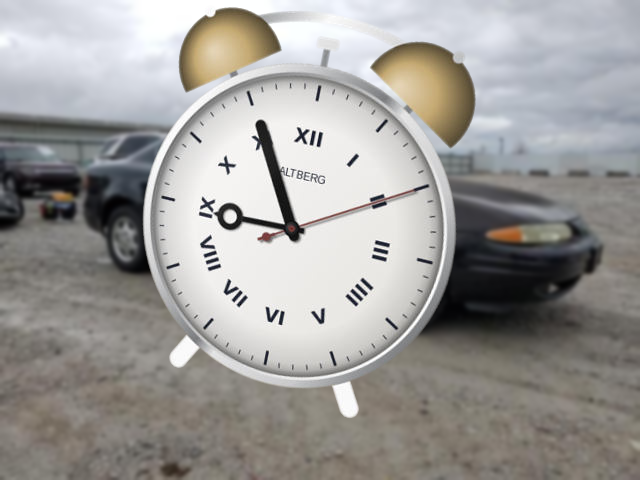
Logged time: 8,55,10
